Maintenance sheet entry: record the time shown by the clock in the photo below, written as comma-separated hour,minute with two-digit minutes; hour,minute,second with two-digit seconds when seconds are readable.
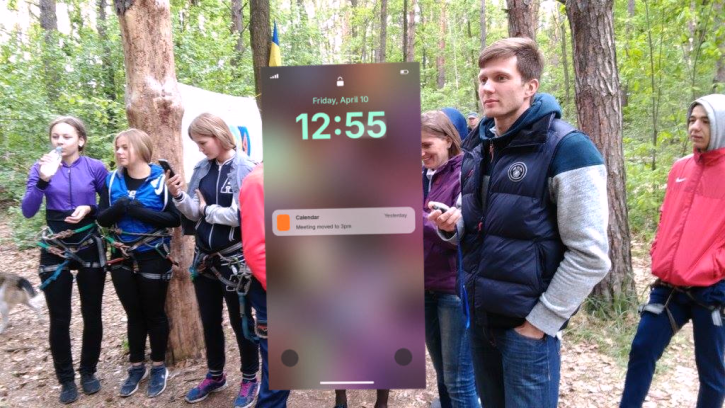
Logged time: 12,55
